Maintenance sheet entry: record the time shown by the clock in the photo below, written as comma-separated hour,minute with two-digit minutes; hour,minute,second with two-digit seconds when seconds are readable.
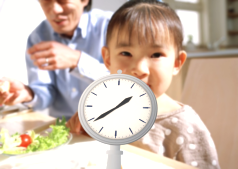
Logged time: 1,39
